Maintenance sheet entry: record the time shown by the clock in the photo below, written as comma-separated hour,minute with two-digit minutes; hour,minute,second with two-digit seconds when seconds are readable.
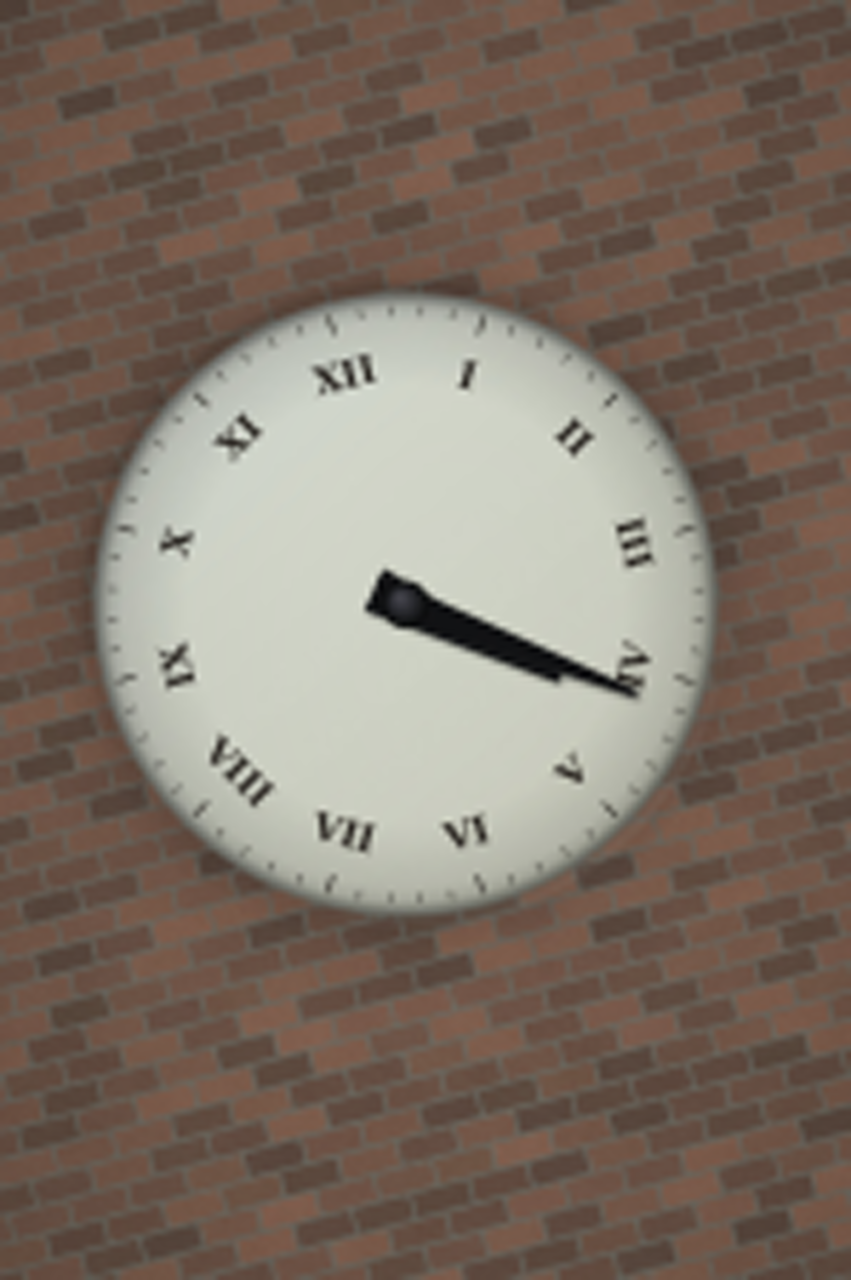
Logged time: 4,21
